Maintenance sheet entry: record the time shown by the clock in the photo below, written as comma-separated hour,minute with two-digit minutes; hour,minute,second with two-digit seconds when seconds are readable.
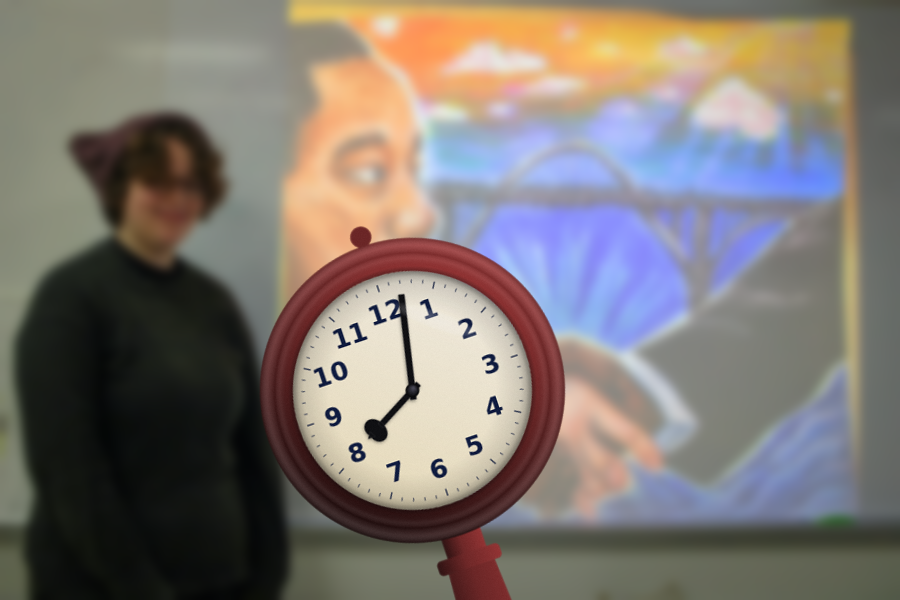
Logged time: 8,02
